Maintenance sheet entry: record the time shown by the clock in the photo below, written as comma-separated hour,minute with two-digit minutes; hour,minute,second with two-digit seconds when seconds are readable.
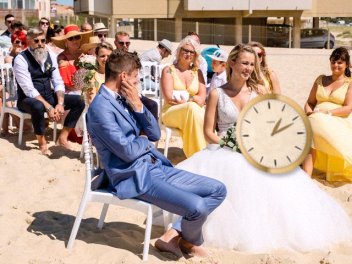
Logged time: 1,11
